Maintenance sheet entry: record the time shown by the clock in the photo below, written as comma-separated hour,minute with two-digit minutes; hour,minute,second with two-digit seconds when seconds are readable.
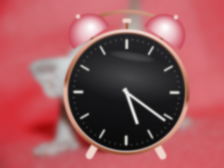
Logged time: 5,21
